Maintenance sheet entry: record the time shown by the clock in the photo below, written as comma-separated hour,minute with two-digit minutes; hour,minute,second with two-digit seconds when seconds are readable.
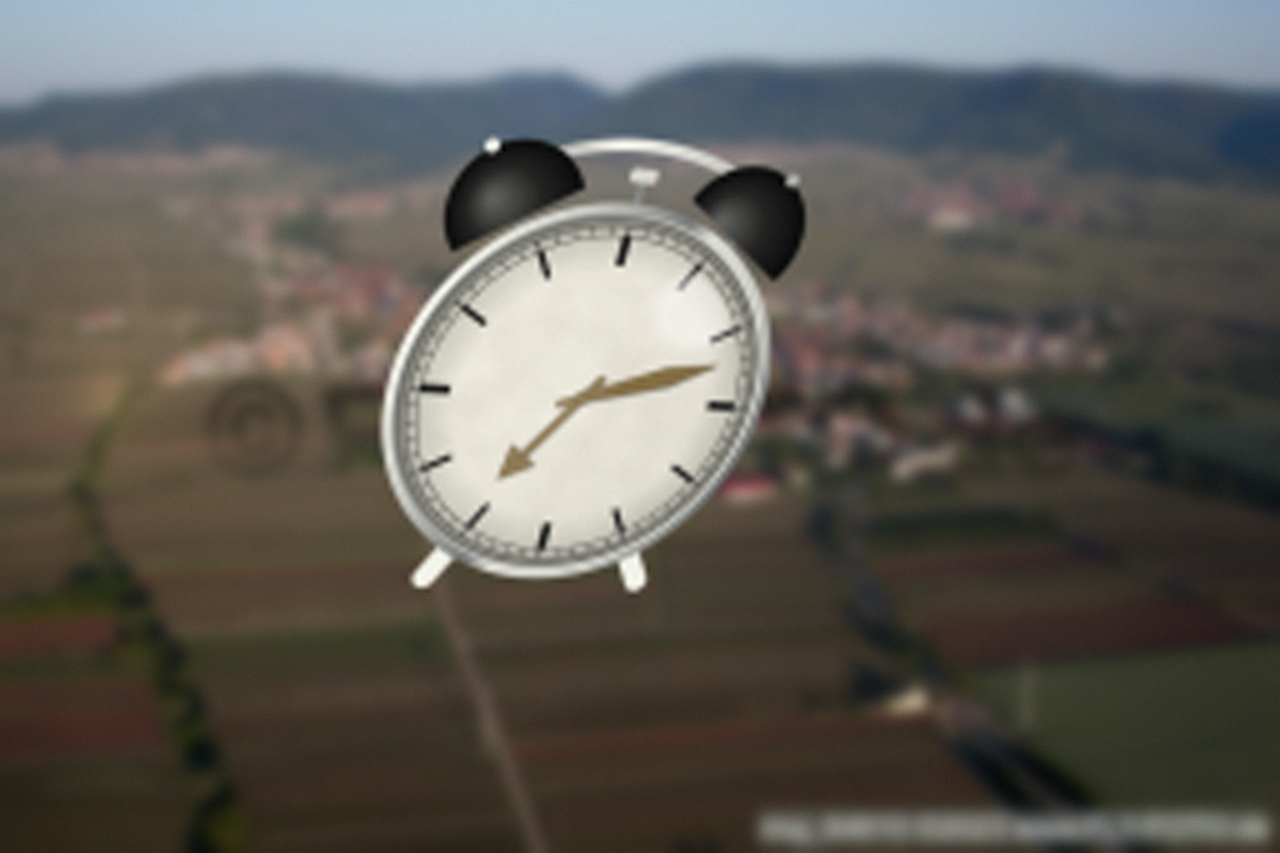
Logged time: 7,12
